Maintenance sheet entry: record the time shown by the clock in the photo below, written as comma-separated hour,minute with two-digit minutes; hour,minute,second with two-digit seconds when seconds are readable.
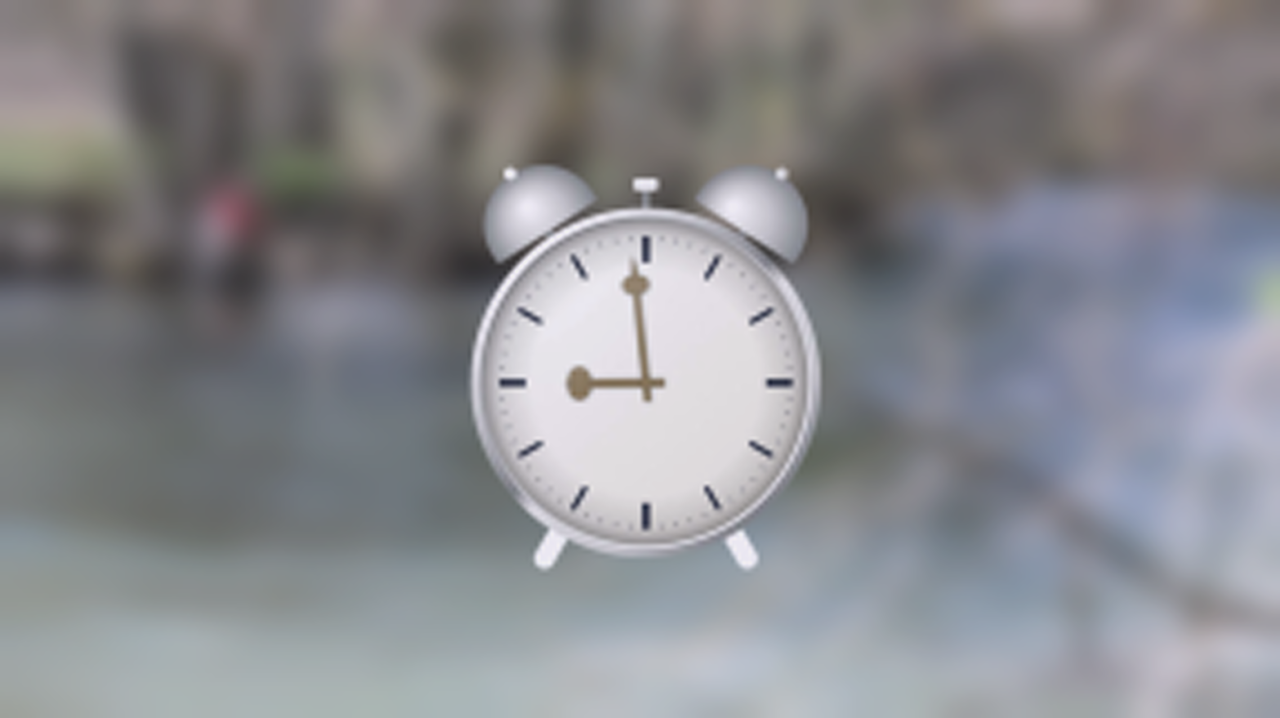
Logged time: 8,59
